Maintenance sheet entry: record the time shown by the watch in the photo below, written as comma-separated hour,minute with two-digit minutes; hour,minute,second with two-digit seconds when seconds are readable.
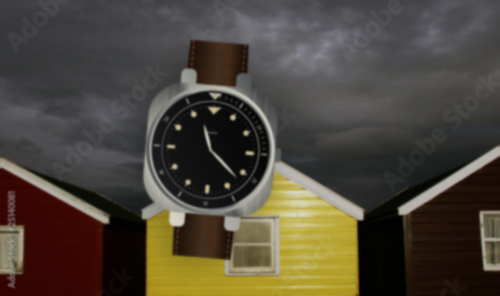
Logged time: 11,22
